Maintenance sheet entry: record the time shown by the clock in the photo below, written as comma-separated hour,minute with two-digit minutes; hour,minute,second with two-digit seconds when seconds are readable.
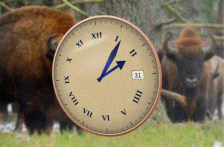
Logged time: 2,06
